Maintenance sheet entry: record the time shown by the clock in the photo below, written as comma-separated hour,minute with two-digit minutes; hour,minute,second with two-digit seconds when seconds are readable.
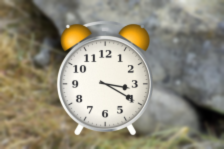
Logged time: 3,20
